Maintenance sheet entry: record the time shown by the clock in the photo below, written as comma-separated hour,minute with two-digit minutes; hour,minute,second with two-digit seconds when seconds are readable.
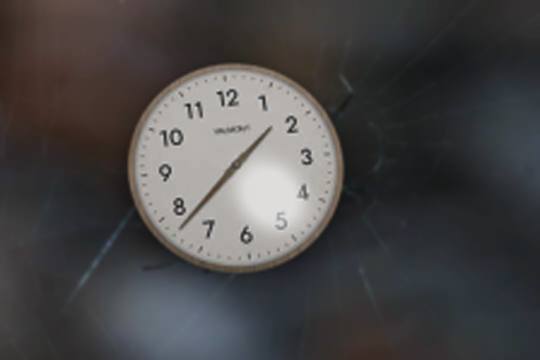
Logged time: 1,38
